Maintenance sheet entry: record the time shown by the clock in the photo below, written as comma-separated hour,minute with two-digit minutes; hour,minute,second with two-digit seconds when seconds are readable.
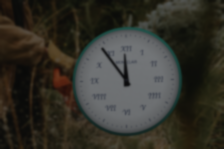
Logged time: 11,54
